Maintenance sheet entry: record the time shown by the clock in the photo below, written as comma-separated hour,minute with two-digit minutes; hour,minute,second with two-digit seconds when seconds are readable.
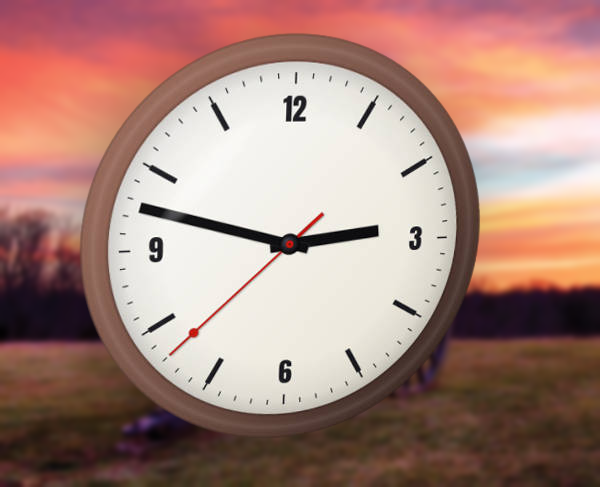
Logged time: 2,47,38
